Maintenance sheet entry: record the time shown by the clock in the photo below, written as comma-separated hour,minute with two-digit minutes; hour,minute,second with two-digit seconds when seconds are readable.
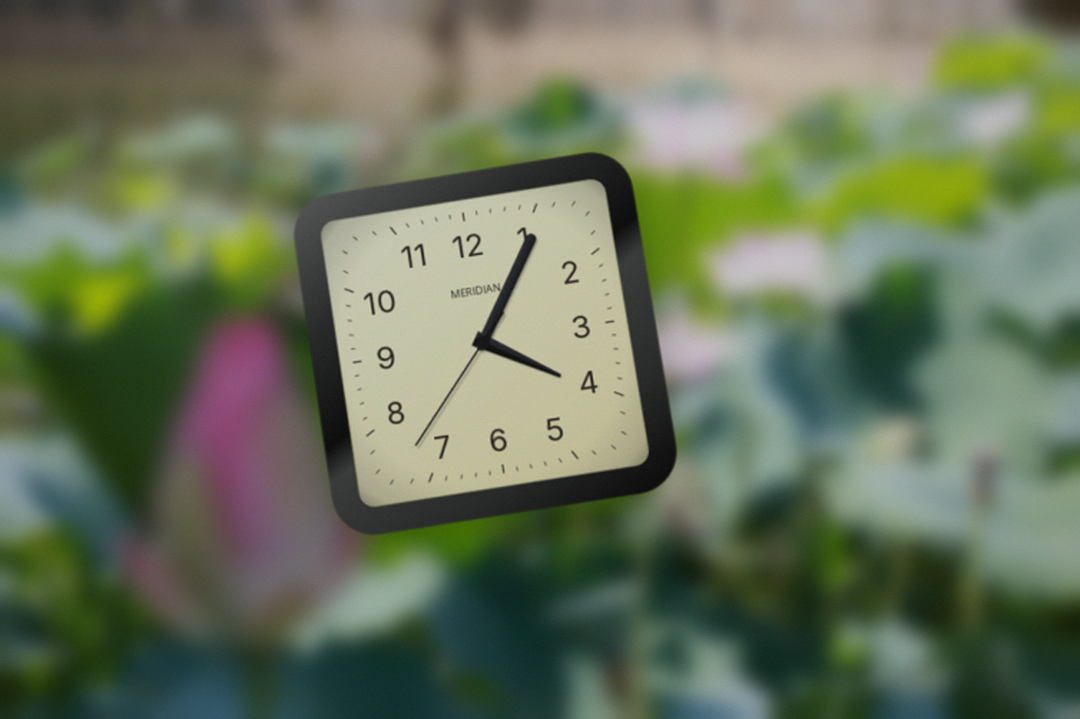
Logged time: 4,05,37
